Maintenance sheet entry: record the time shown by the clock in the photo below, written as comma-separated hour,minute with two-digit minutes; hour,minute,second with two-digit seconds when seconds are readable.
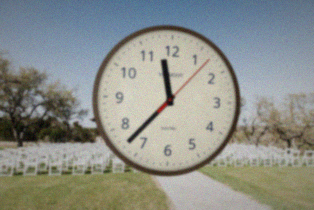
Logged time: 11,37,07
